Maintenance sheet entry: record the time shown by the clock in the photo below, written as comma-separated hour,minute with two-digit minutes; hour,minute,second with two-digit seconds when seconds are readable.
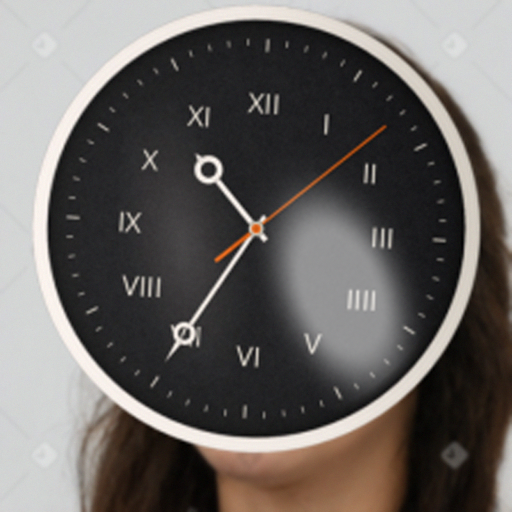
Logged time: 10,35,08
